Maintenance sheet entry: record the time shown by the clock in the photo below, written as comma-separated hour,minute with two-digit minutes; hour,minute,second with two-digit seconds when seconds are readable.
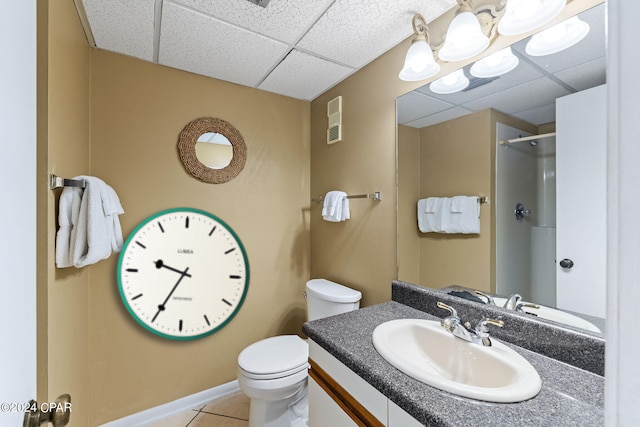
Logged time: 9,35
